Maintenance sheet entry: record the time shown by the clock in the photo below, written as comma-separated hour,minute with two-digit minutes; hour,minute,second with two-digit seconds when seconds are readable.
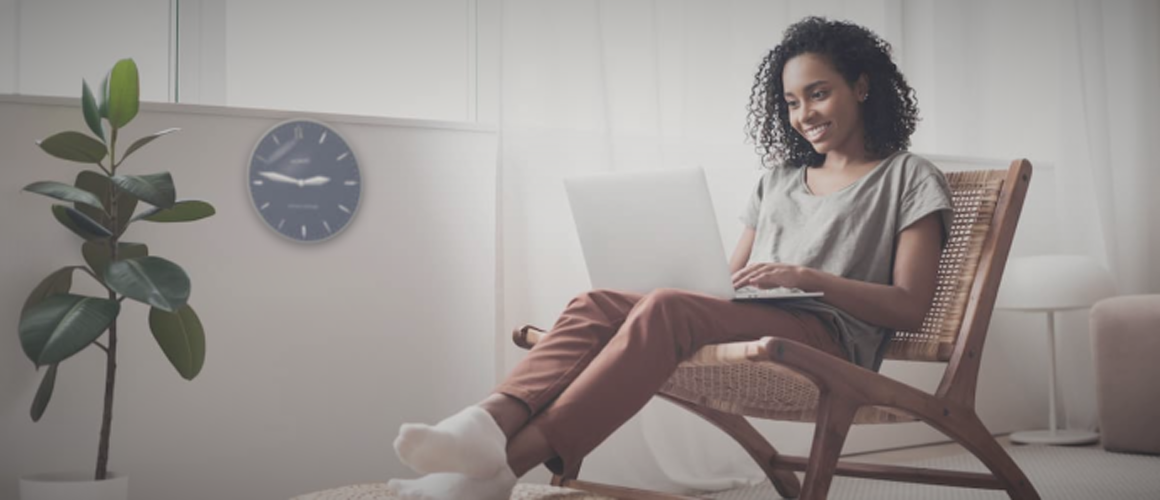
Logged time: 2,47
